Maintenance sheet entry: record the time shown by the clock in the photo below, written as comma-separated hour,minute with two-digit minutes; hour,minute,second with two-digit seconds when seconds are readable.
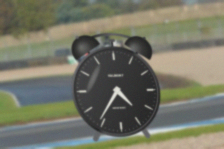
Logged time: 4,36
